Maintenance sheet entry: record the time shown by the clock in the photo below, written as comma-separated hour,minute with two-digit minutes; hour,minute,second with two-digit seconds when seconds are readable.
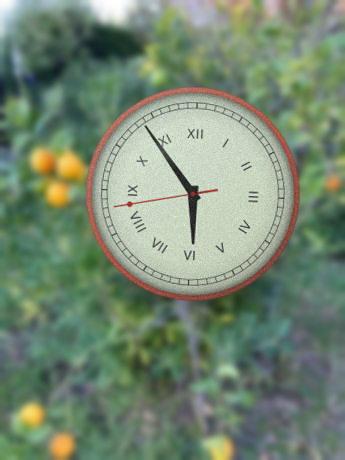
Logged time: 5,53,43
